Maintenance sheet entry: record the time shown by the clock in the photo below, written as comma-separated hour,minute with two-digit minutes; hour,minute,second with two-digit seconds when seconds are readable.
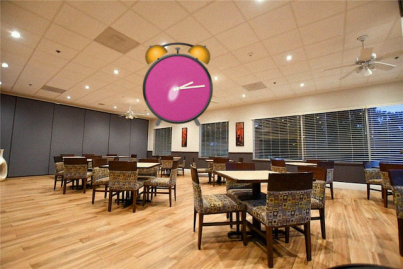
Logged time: 2,14
